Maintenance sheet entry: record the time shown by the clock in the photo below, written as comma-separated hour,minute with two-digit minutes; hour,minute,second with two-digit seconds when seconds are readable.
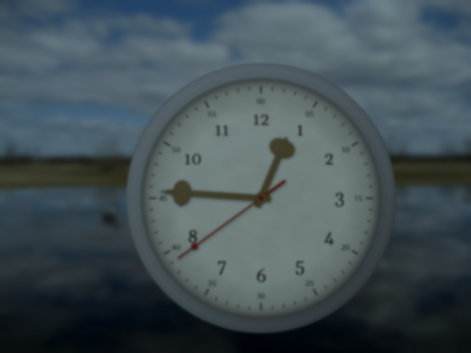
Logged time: 12,45,39
